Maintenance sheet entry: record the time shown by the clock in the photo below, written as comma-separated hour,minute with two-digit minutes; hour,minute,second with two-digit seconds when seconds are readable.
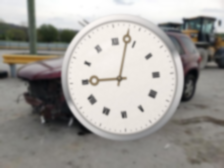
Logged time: 9,03
